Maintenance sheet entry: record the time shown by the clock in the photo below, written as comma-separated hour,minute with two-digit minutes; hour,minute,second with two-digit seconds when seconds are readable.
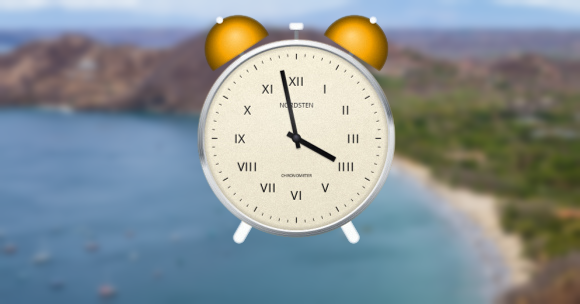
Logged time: 3,58
